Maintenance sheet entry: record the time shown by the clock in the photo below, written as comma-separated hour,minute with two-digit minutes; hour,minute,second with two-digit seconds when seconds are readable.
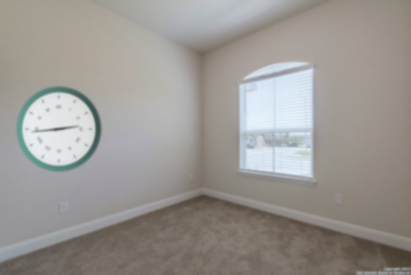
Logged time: 2,44
